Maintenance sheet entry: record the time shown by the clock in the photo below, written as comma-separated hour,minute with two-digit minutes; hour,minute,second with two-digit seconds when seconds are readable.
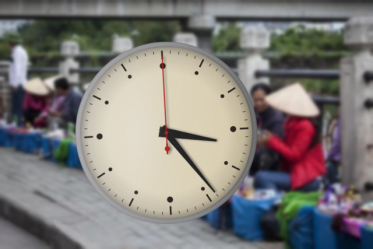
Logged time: 3,24,00
